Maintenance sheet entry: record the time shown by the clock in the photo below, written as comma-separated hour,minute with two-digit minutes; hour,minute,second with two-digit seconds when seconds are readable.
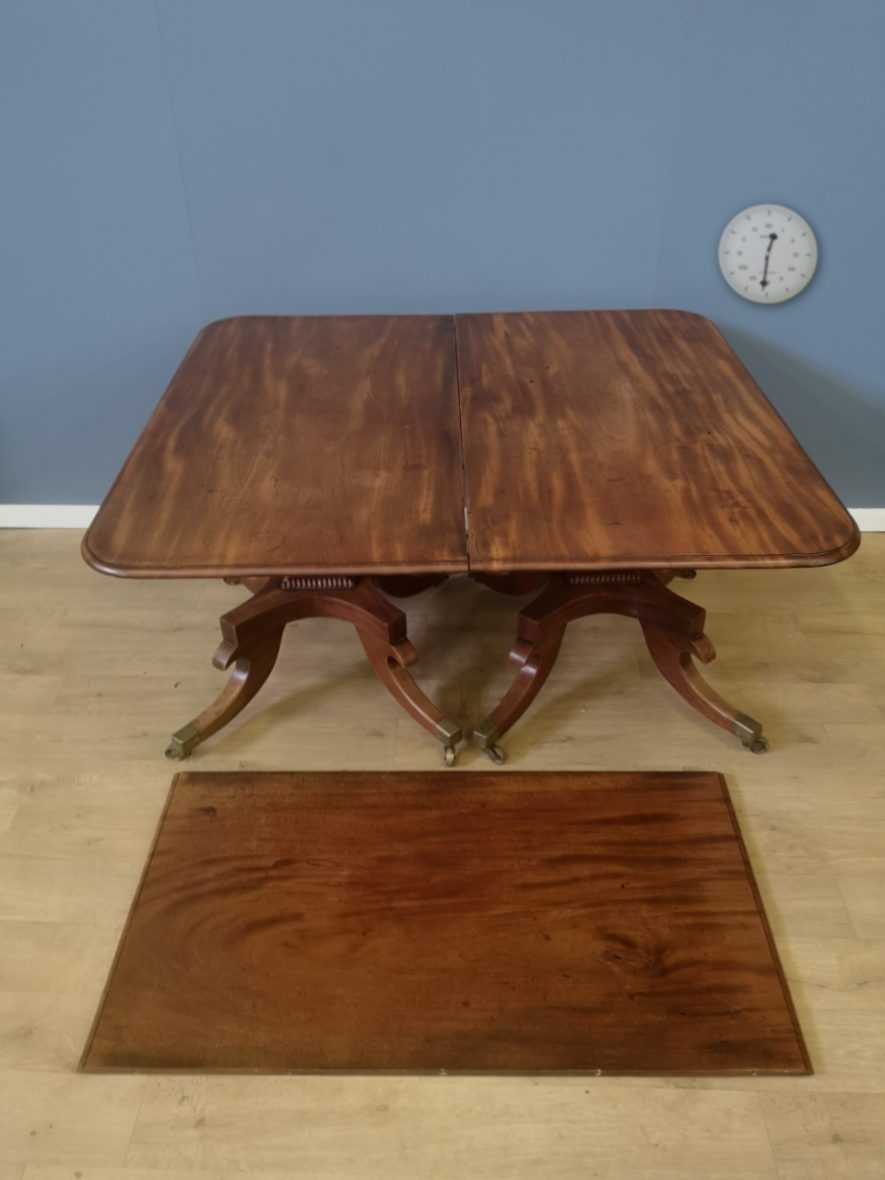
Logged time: 12,31
